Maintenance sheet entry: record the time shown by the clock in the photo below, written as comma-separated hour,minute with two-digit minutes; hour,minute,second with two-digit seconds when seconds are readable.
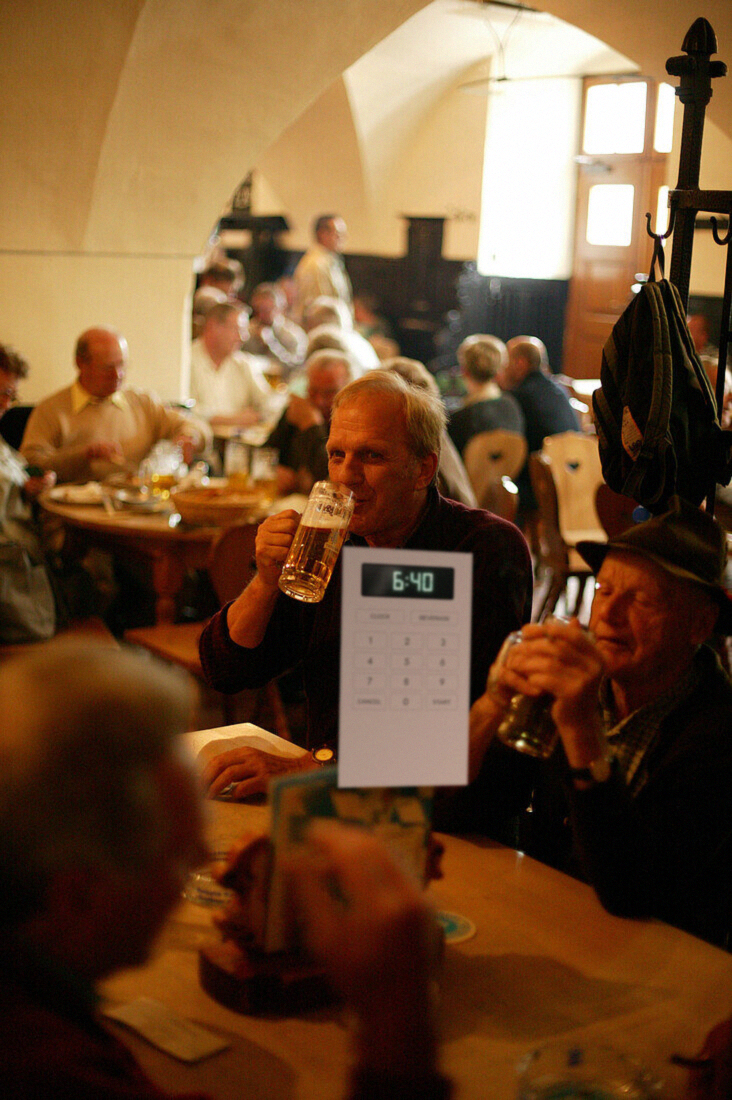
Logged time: 6,40
